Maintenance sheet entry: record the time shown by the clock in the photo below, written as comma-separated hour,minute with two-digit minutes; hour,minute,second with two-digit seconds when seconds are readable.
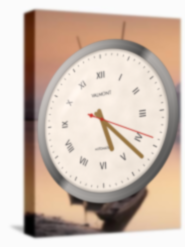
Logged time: 5,22,19
